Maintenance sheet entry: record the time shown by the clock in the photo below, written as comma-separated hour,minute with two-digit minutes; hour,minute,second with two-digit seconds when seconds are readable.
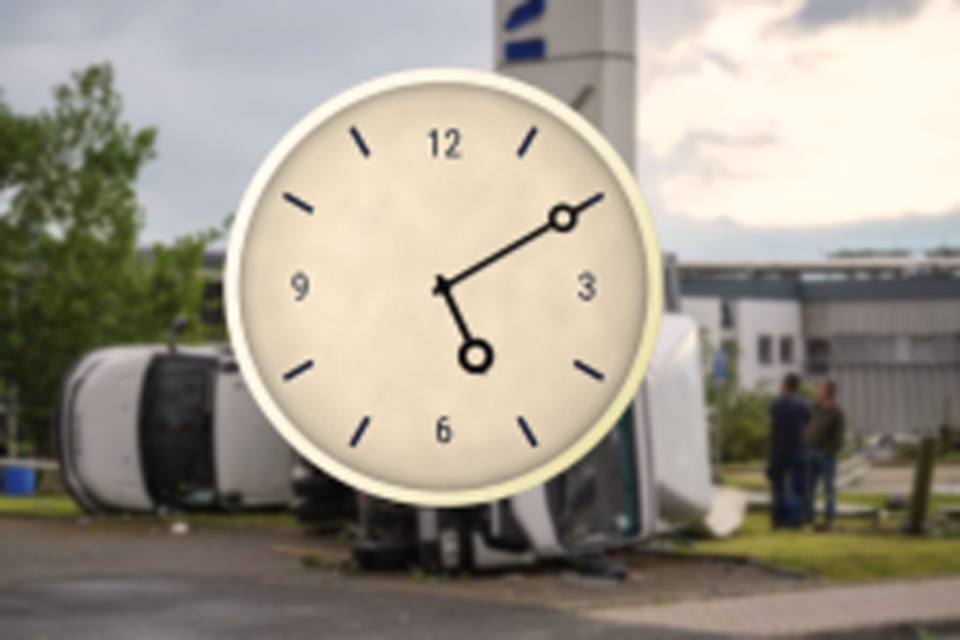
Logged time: 5,10
